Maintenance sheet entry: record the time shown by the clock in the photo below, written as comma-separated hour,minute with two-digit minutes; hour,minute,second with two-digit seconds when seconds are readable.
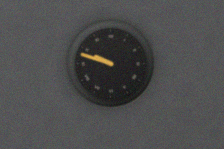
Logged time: 9,48
